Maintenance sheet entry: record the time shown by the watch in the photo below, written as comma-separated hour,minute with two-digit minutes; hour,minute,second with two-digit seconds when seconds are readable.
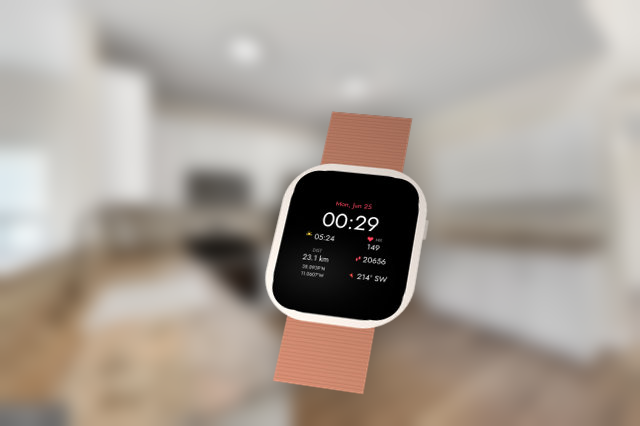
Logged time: 0,29
